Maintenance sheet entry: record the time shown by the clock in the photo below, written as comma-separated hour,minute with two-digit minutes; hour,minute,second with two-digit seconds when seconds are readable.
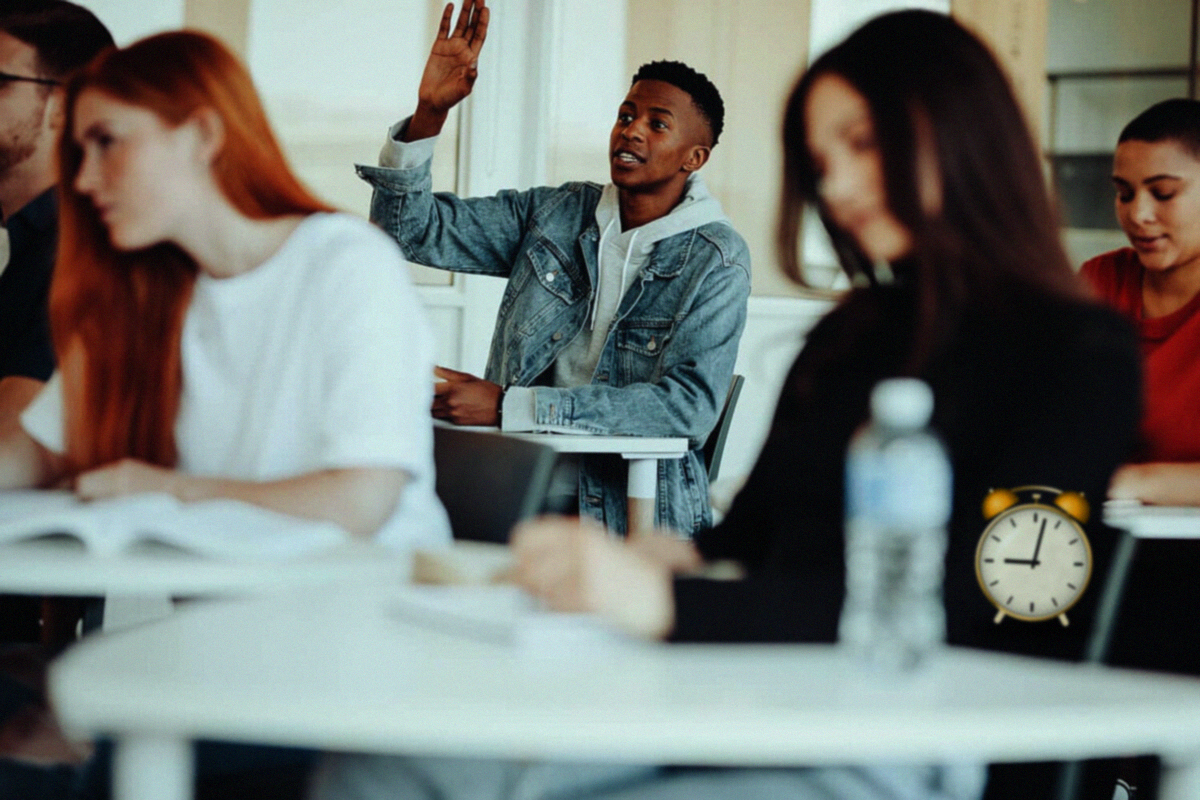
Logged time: 9,02
